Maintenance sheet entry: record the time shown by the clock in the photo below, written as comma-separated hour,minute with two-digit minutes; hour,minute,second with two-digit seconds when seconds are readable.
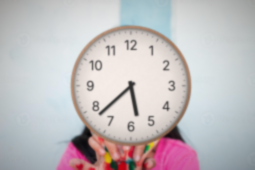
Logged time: 5,38
